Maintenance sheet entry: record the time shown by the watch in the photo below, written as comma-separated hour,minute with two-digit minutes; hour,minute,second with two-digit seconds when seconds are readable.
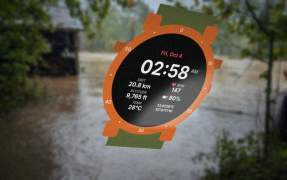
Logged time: 2,58
